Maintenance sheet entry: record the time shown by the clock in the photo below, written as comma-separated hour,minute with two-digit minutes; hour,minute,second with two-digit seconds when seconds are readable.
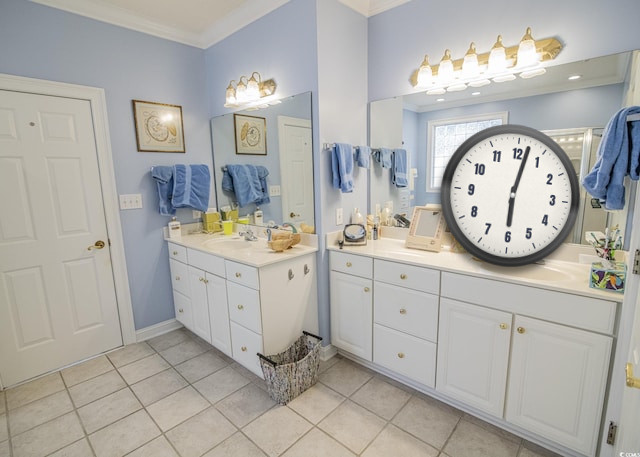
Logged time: 6,02
